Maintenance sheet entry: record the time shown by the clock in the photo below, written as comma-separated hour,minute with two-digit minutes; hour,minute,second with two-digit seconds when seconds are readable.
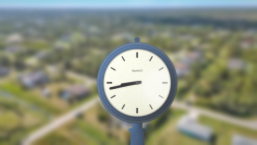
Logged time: 8,43
